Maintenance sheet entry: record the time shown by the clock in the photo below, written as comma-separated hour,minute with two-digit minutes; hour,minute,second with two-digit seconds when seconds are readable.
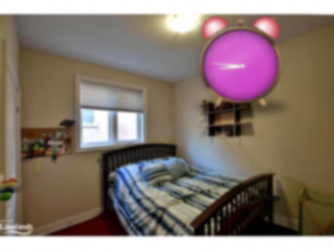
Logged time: 8,46
